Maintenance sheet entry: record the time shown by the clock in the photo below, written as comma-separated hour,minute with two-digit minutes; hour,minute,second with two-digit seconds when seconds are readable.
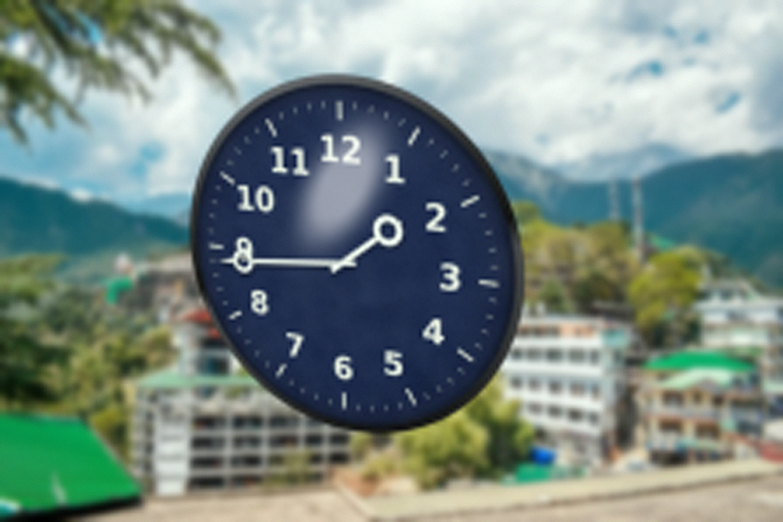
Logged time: 1,44
